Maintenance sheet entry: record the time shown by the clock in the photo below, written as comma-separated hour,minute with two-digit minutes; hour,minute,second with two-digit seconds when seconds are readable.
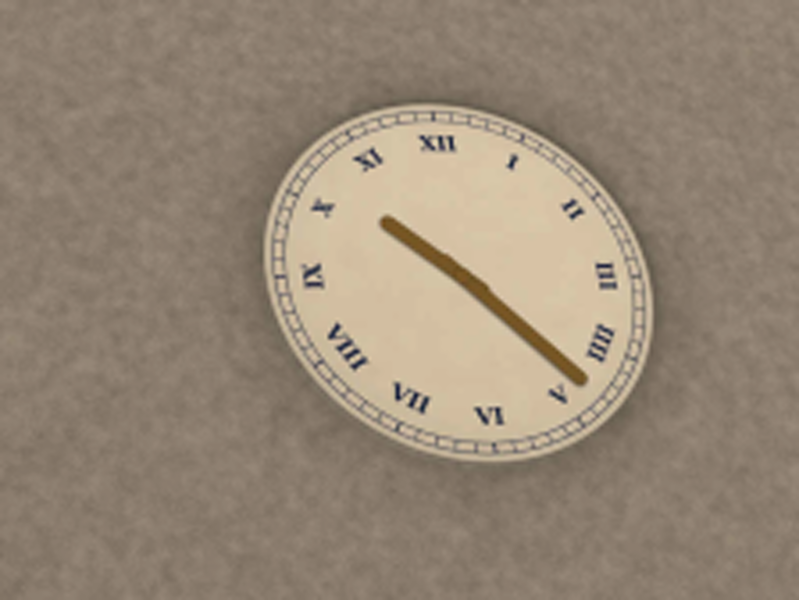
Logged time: 10,23
